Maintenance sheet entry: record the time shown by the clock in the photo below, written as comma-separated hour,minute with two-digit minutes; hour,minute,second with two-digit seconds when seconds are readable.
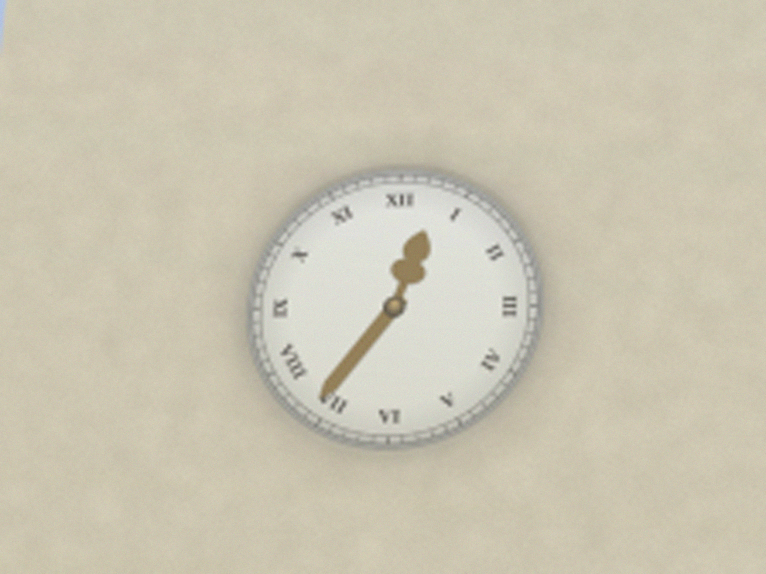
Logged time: 12,36
